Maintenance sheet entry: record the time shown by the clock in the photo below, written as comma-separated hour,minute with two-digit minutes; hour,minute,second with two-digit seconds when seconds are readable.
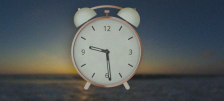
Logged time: 9,29
